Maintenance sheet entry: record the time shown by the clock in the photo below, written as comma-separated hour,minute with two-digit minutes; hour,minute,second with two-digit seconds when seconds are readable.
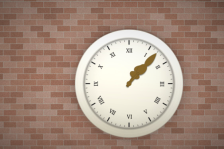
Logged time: 1,07
